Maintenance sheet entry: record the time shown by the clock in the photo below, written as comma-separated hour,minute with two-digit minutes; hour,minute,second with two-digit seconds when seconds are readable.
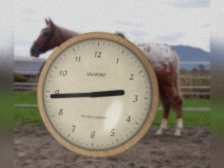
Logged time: 2,44
